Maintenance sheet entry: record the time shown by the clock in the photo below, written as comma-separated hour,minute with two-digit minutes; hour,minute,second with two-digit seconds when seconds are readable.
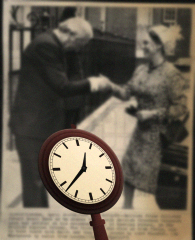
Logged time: 12,38
